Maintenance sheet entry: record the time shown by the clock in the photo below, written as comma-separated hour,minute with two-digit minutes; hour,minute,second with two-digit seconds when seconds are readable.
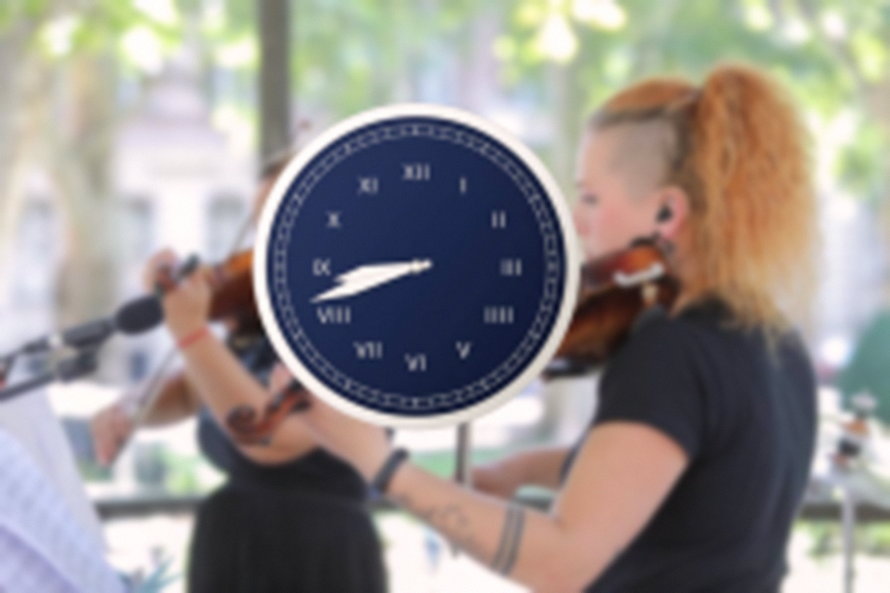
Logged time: 8,42
